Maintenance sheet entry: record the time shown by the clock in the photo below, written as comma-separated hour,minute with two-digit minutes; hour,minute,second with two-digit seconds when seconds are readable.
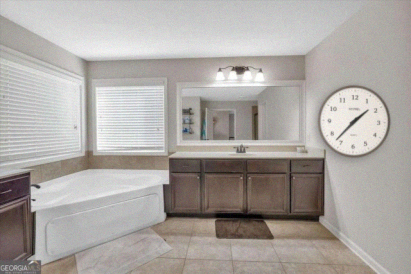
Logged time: 1,37
